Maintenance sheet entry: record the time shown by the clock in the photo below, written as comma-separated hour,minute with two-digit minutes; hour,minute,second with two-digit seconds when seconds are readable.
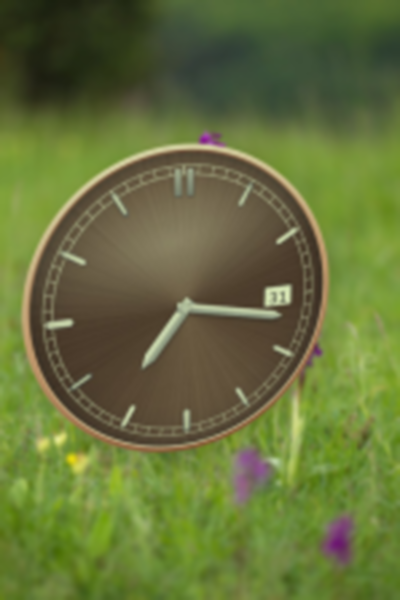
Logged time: 7,17
